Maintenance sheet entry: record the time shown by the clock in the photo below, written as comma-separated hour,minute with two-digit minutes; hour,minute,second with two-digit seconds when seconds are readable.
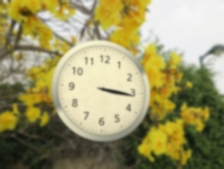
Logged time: 3,16
